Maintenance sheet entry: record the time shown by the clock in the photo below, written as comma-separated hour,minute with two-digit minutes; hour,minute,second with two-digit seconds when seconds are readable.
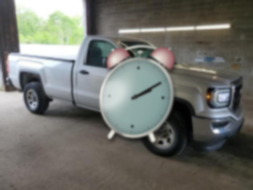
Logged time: 2,10
